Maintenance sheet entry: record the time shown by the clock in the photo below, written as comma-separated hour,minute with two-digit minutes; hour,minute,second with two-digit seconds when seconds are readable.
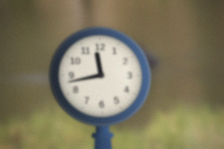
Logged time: 11,43
